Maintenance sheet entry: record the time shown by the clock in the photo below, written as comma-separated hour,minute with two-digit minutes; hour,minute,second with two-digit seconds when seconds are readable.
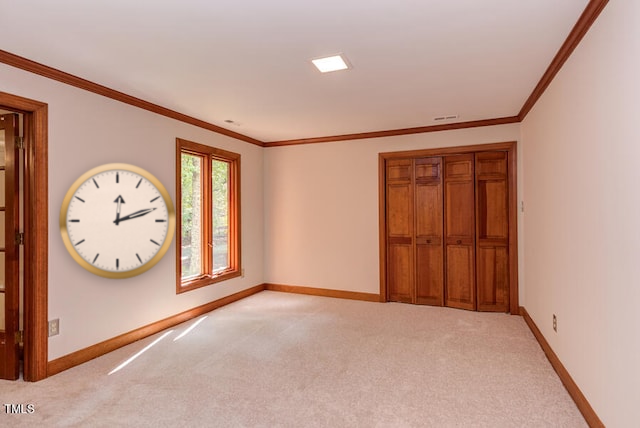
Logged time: 12,12
